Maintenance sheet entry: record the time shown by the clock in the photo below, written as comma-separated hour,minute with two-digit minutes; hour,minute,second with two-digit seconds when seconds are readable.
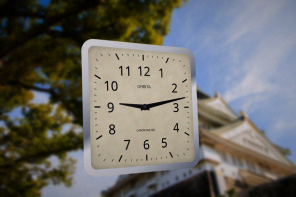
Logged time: 9,13
